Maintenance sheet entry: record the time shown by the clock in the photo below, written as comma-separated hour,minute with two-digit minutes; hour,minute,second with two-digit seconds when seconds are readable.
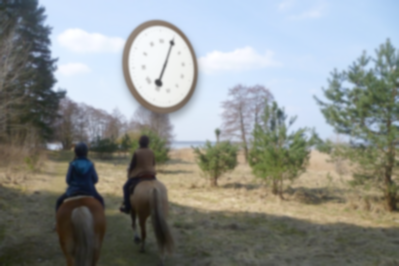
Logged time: 7,05
